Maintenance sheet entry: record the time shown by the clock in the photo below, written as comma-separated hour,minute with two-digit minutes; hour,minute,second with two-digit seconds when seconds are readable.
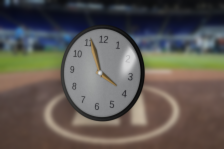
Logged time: 3,56
